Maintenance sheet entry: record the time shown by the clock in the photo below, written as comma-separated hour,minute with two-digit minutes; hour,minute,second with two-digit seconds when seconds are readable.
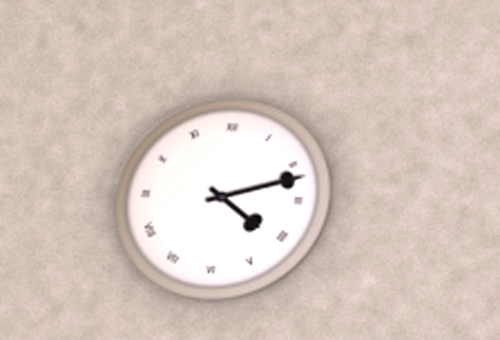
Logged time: 4,12
